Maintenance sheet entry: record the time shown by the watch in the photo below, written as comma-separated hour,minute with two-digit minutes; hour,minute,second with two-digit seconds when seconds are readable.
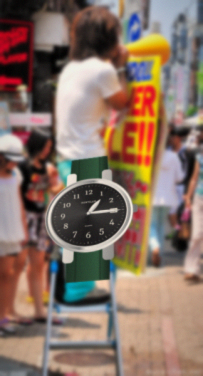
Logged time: 1,15
